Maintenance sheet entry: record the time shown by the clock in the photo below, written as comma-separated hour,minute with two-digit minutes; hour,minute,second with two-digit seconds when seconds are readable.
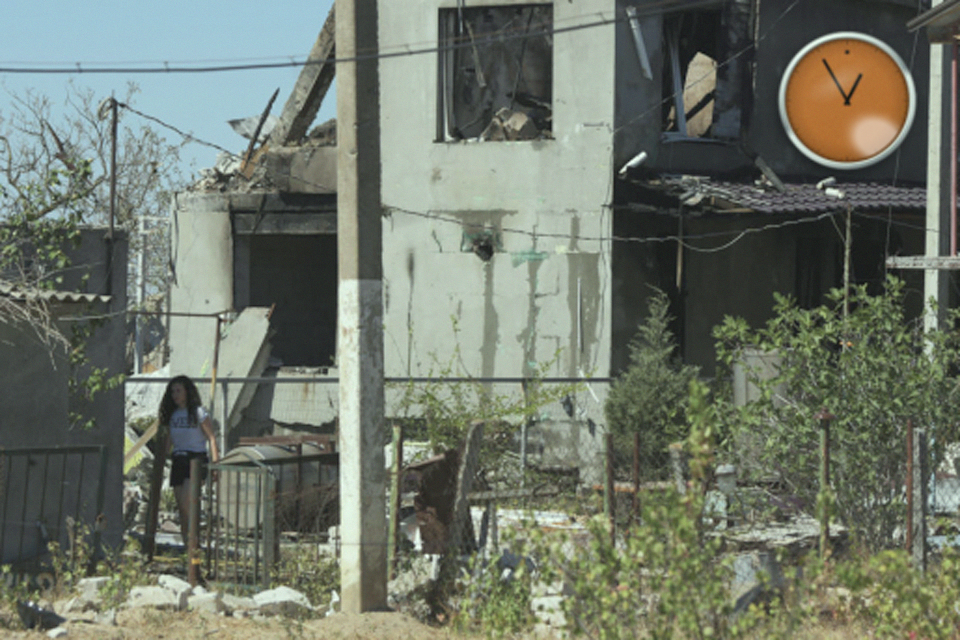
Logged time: 12,55
